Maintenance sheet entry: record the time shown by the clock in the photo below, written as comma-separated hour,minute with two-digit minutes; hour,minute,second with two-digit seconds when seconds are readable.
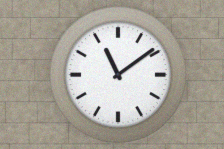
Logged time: 11,09
